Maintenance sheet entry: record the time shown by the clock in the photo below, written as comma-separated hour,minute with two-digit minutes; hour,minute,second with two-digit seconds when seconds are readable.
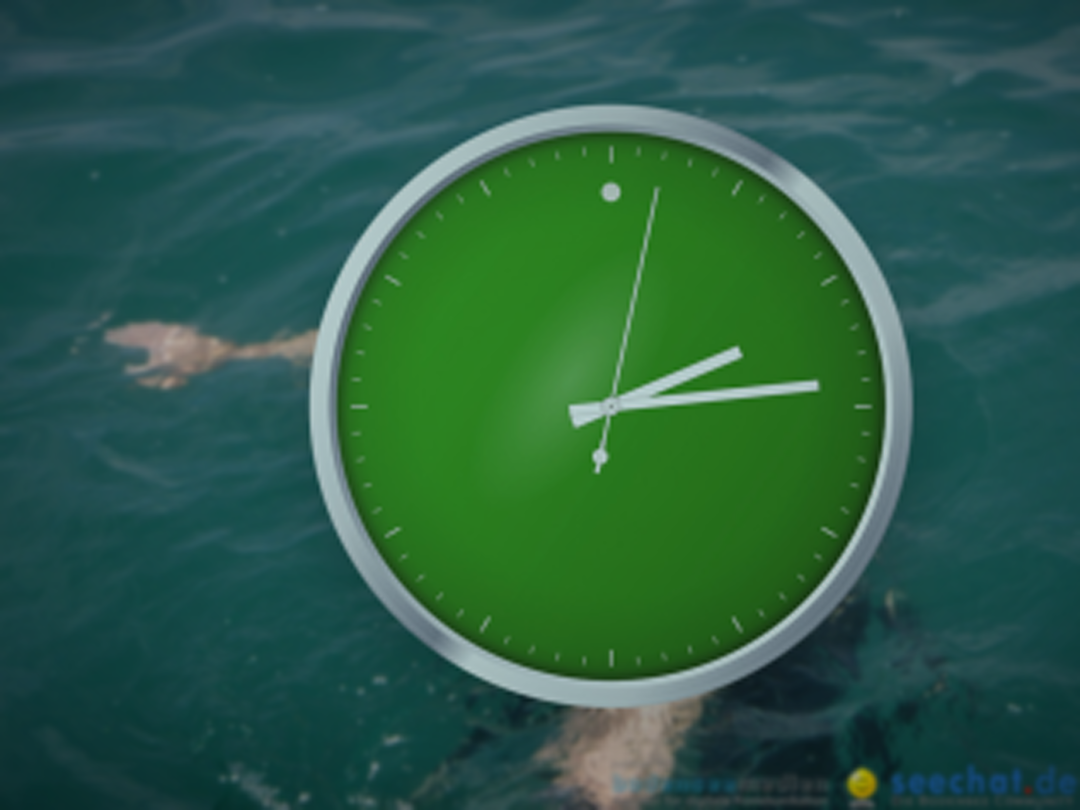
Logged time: 2,14,02
